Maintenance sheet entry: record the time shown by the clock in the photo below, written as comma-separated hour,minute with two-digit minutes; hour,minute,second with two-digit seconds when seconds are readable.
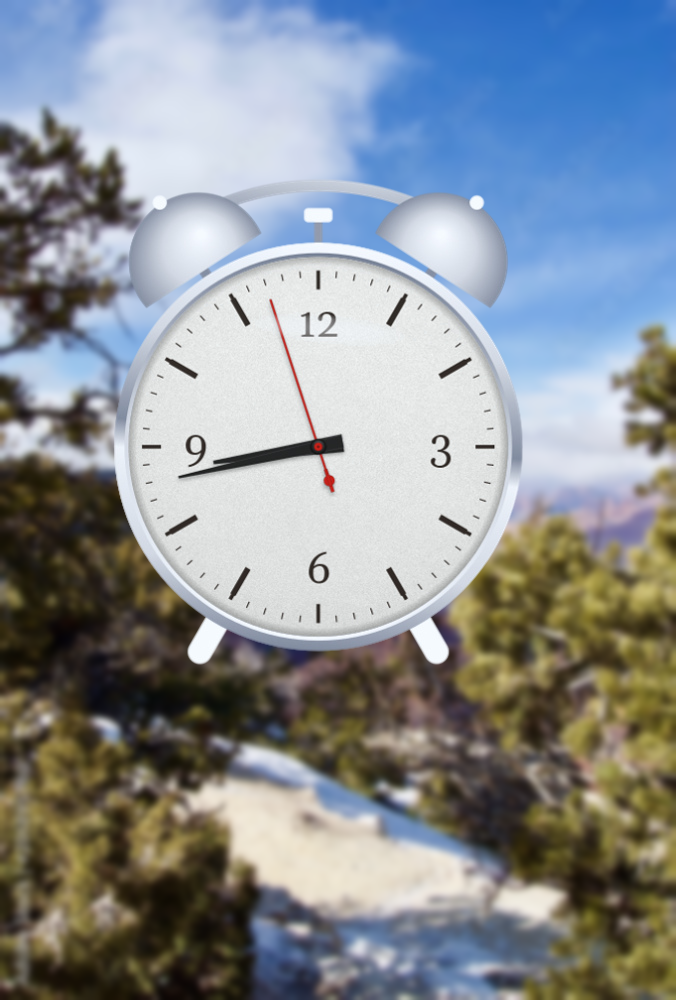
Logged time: 8,42,57
